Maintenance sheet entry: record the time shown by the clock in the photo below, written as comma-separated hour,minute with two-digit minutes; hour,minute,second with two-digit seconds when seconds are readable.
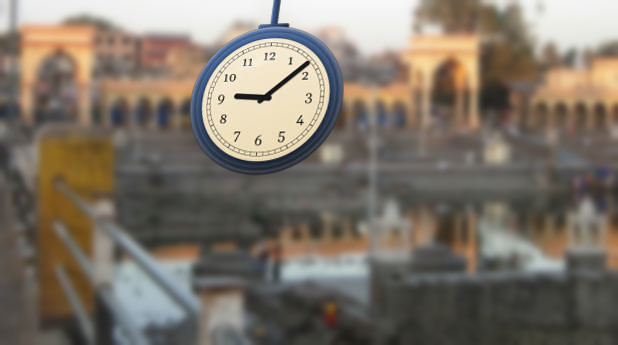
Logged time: 9,08
